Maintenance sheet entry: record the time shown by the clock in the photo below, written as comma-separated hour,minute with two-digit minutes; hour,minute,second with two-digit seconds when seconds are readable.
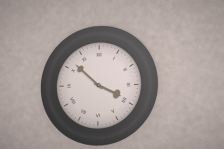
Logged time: 3,52
